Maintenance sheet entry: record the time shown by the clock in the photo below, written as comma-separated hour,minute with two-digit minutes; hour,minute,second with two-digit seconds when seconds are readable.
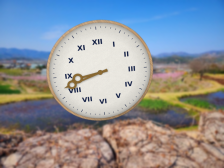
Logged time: 8,42
